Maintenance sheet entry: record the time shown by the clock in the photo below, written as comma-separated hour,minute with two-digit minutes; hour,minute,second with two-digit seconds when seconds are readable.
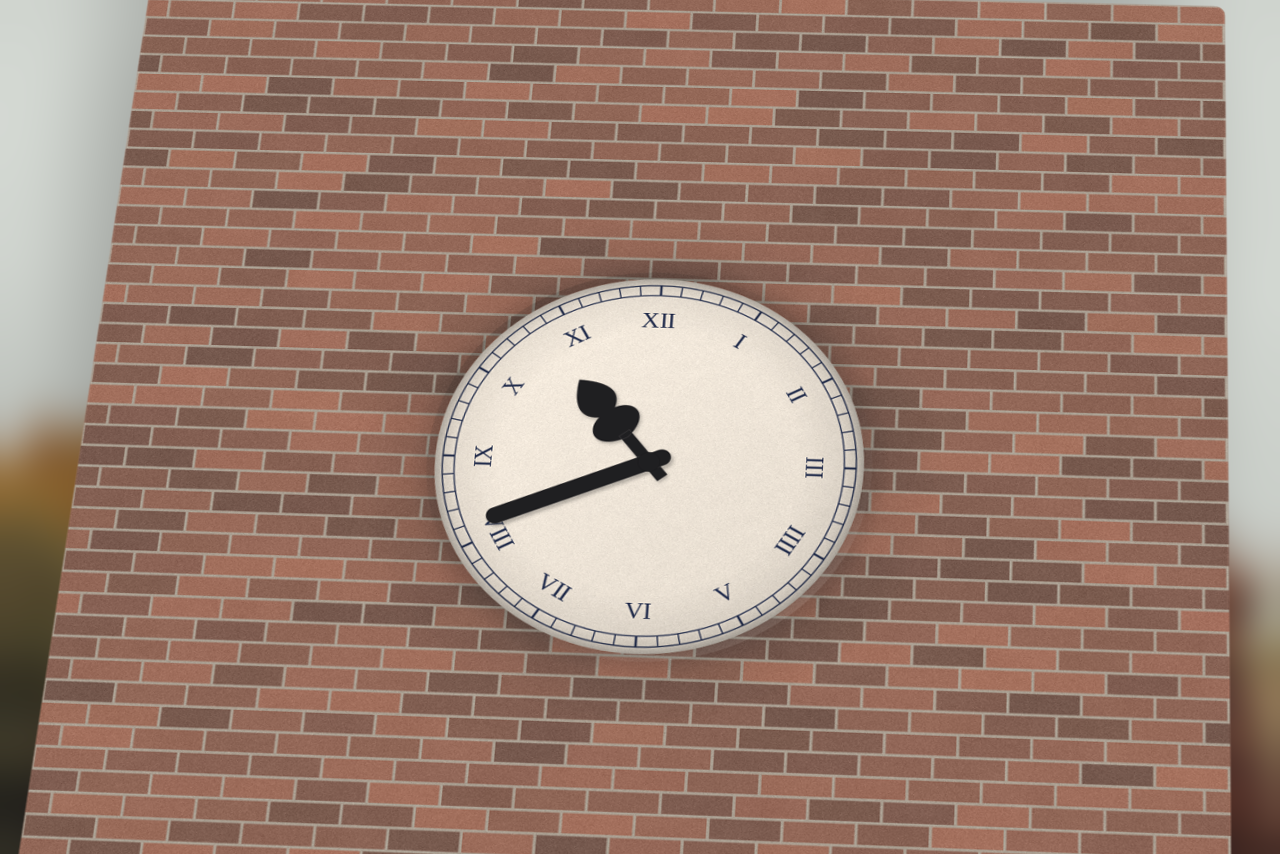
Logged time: 10,41
